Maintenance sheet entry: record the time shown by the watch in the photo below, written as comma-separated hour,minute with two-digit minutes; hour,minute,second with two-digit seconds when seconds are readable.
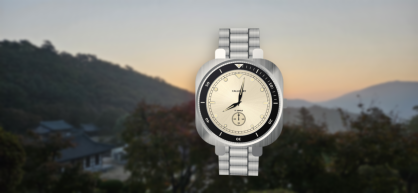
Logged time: 8,02
